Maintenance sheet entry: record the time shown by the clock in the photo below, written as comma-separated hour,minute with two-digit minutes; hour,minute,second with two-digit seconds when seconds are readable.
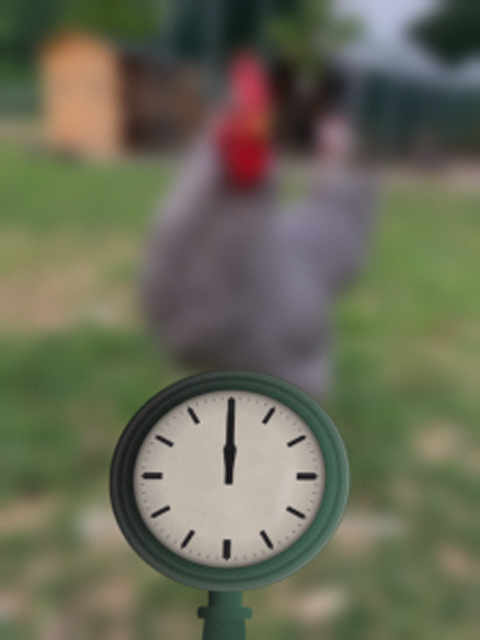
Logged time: 12,00
